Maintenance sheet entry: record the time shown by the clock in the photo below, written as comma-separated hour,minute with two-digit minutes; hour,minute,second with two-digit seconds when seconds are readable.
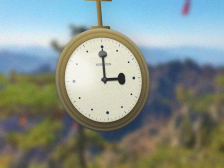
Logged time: 3,00
